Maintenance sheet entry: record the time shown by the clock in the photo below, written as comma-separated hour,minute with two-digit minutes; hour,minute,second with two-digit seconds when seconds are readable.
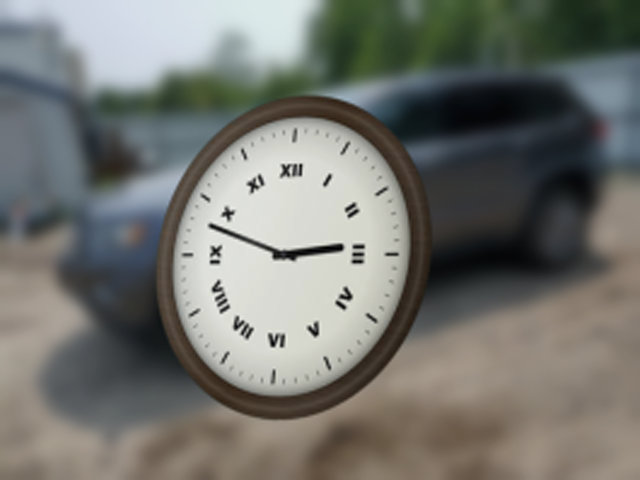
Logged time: 2,48
